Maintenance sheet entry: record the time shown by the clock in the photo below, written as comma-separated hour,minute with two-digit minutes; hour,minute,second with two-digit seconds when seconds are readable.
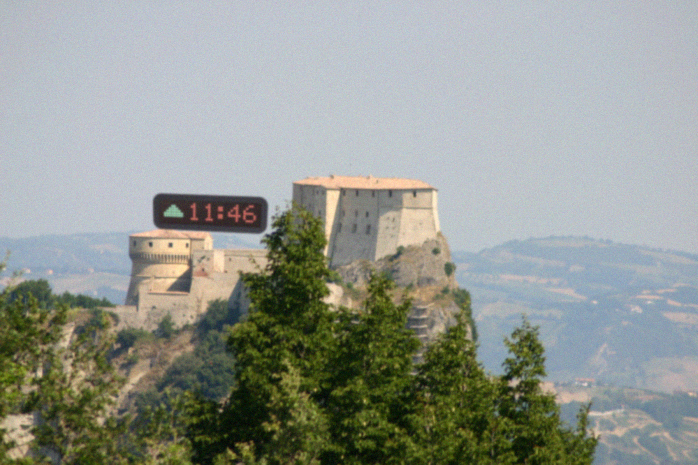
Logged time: 11,46
